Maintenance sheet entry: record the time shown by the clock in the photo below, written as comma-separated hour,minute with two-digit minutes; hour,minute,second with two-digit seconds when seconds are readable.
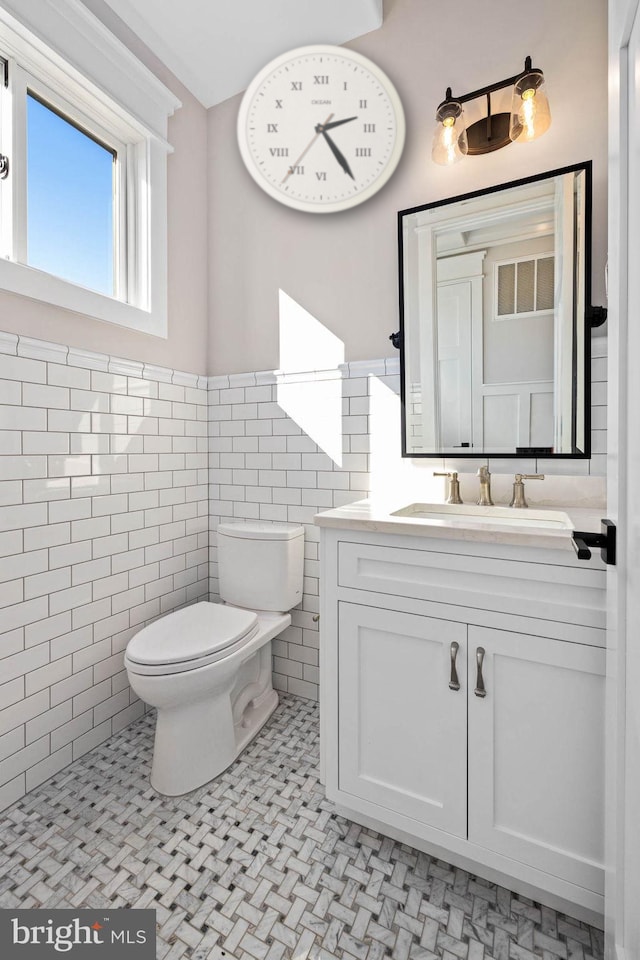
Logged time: 2,24,36
